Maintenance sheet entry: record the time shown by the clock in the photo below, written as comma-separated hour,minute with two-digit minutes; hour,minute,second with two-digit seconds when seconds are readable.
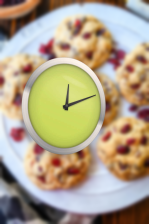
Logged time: 12,12
